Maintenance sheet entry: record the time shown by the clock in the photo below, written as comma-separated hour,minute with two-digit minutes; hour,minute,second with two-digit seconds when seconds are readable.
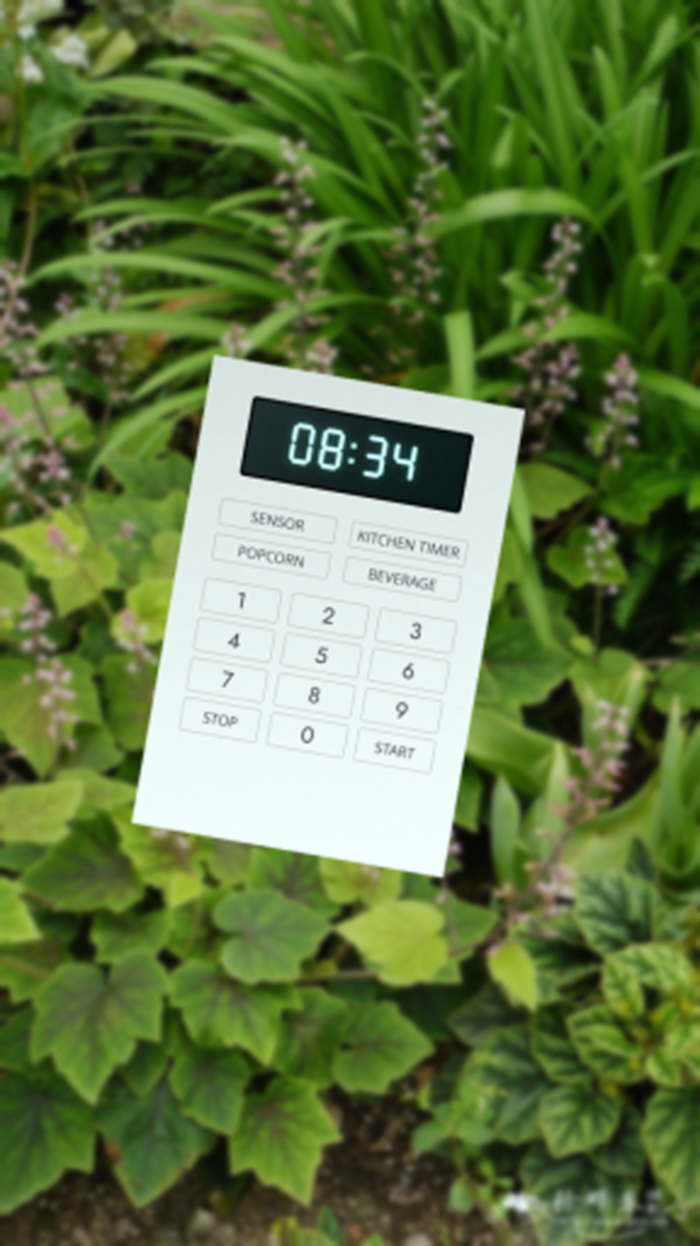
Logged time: 8,34
